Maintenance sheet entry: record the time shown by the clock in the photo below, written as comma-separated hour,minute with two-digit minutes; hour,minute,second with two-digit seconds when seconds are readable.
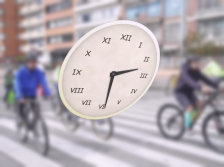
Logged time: 2,29
